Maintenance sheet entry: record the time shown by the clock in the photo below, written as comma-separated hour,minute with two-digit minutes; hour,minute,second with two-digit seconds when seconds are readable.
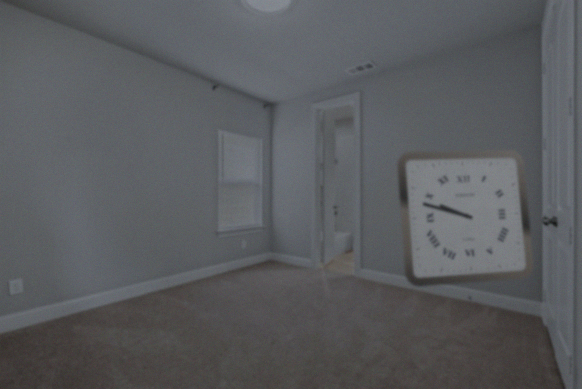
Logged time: 9,48
